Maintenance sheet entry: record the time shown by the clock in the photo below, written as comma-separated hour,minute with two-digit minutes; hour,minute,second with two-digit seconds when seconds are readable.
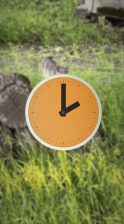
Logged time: 2,00
